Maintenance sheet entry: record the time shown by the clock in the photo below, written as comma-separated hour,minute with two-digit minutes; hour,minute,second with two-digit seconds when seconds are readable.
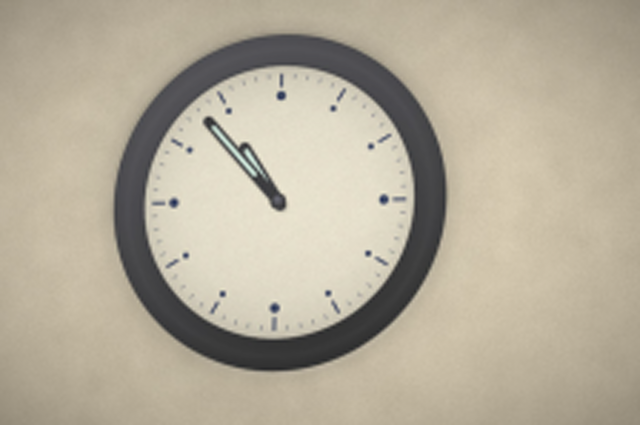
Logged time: 10,53
